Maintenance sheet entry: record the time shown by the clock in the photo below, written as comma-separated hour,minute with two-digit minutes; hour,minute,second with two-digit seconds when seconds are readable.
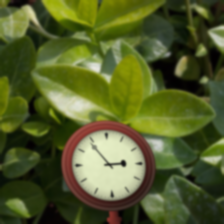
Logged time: 2,54
